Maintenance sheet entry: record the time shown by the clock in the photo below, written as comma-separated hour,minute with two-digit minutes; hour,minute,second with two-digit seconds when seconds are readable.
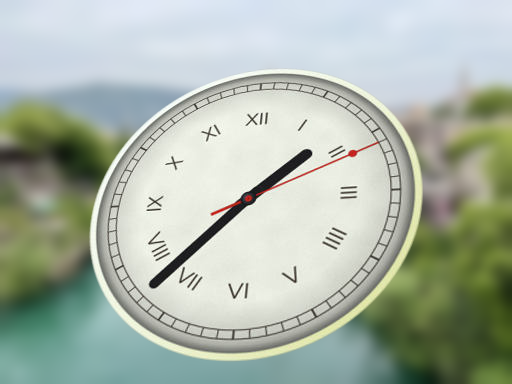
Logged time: 1,37,11
